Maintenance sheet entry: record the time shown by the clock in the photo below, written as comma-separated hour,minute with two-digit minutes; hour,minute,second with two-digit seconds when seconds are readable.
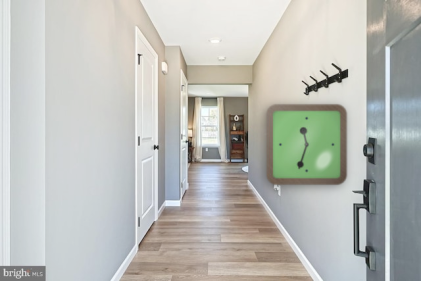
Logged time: 11,33
